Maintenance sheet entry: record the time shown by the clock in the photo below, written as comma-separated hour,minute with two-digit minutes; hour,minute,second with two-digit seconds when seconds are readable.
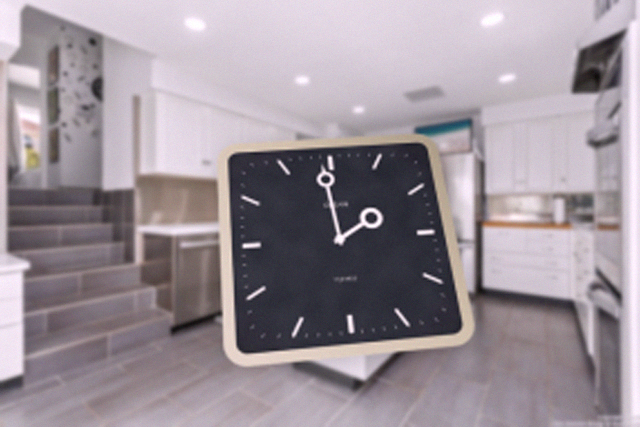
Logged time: 1,59
